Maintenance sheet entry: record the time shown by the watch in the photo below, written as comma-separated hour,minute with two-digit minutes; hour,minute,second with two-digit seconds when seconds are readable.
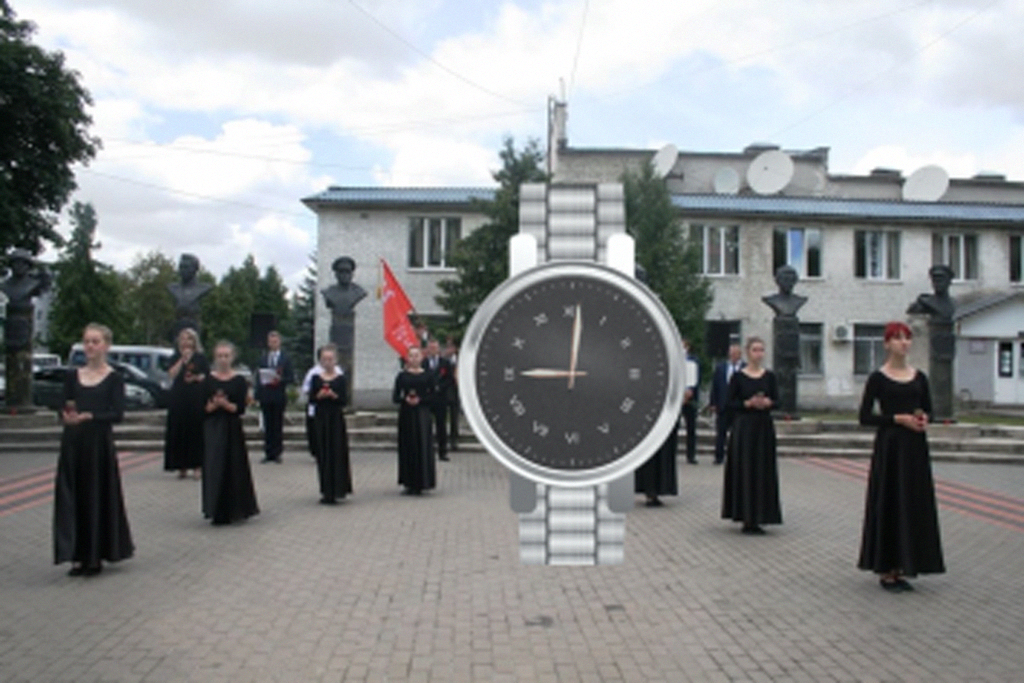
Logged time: 9,01
